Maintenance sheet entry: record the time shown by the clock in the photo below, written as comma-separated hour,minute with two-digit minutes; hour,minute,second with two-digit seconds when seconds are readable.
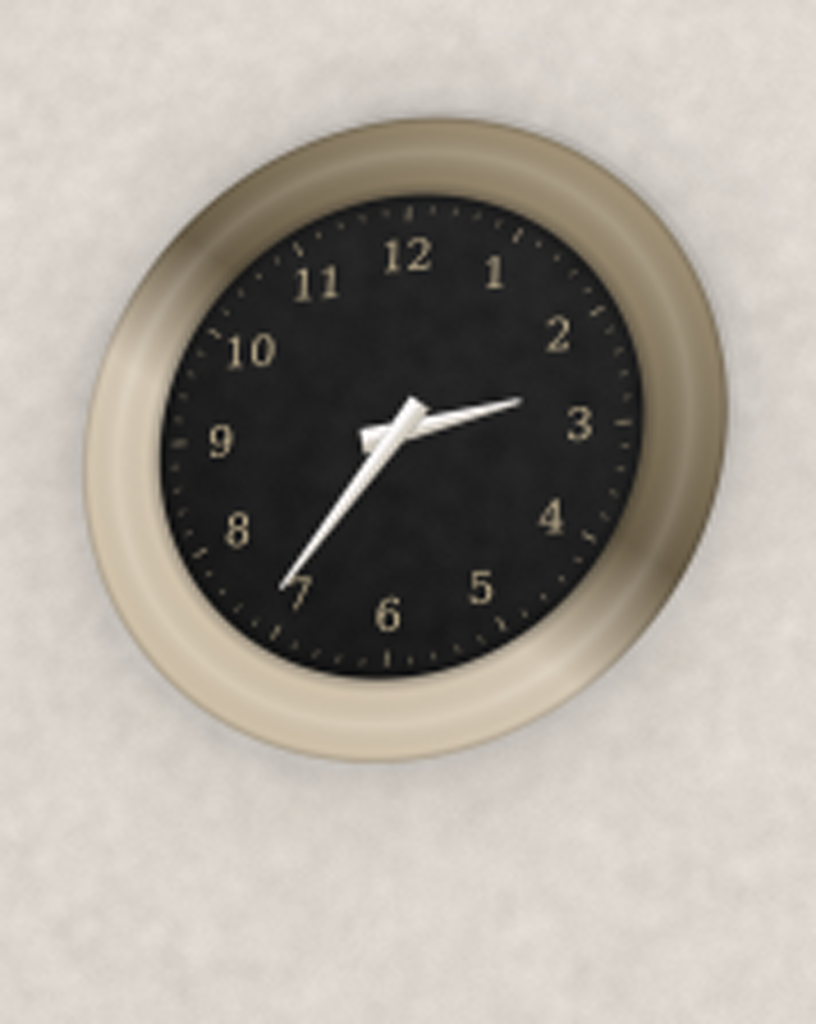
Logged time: 2,36
